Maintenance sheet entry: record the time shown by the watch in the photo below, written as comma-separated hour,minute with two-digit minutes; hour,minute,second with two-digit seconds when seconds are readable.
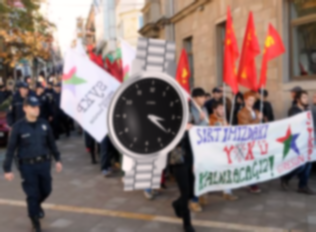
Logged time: 3,21
